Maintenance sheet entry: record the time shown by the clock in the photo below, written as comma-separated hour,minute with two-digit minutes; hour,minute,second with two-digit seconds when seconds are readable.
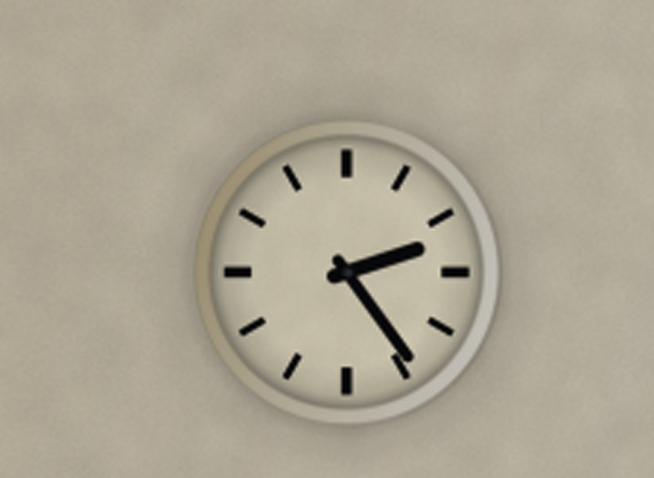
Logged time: 2,24
